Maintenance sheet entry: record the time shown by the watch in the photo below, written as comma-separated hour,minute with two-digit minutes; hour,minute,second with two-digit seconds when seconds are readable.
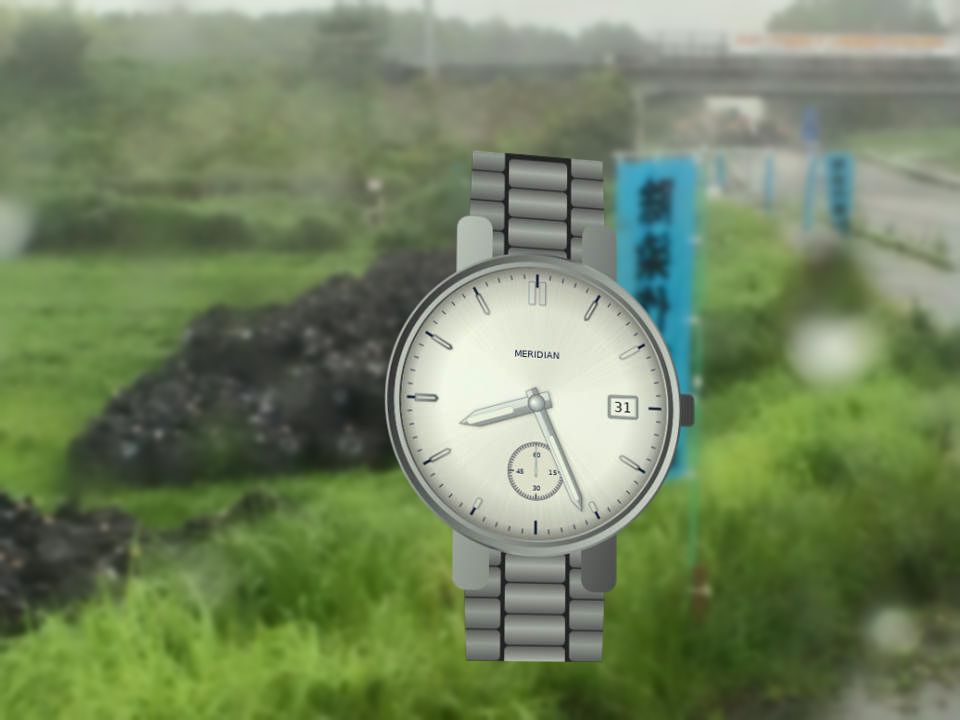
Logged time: 8,26
